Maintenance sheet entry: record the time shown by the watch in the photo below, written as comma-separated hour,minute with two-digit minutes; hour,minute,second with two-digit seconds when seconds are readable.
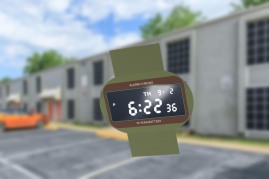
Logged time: 6,22,36
